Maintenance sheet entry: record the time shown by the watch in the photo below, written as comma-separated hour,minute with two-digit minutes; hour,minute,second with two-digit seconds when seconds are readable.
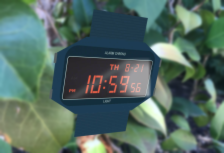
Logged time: 10,59,56
